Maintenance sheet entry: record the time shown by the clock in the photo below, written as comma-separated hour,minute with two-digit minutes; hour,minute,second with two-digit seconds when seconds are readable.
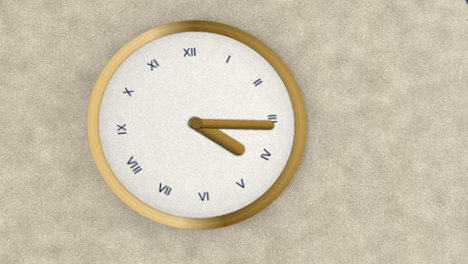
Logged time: 4,16
